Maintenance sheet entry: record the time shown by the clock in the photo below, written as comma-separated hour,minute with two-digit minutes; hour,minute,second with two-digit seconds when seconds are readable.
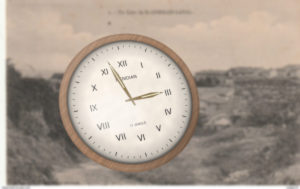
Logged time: 2,57
